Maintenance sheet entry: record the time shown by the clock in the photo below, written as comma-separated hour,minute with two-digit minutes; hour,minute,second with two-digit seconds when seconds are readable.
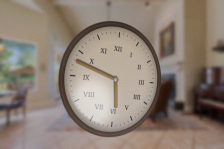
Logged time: 5,48
